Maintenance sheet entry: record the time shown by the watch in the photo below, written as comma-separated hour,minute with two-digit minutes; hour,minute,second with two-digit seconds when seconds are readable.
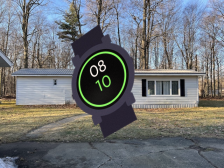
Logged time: 8,10
